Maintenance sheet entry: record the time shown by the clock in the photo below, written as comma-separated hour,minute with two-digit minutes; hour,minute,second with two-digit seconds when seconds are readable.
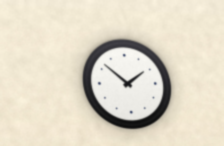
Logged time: 1,52
